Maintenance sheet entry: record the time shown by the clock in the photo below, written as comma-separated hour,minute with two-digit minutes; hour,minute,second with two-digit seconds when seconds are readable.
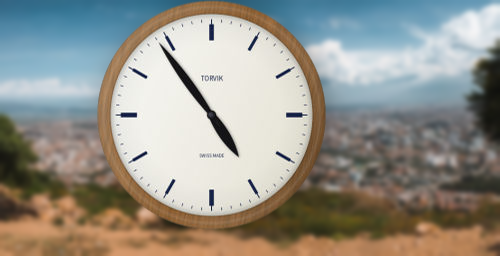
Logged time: 4,54
